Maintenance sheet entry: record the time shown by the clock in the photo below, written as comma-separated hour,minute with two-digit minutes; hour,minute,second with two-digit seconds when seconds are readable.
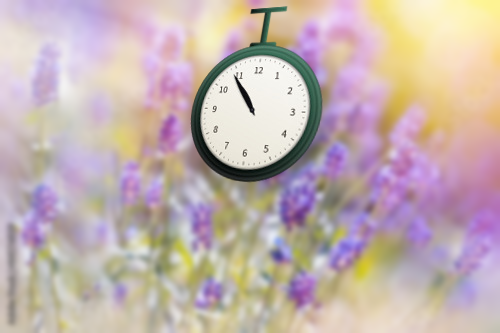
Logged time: 10,54
